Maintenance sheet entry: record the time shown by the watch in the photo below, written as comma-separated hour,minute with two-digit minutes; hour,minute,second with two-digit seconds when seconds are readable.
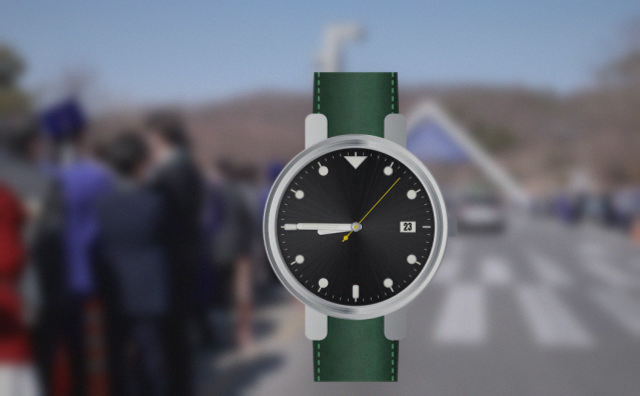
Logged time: 8,45,07
